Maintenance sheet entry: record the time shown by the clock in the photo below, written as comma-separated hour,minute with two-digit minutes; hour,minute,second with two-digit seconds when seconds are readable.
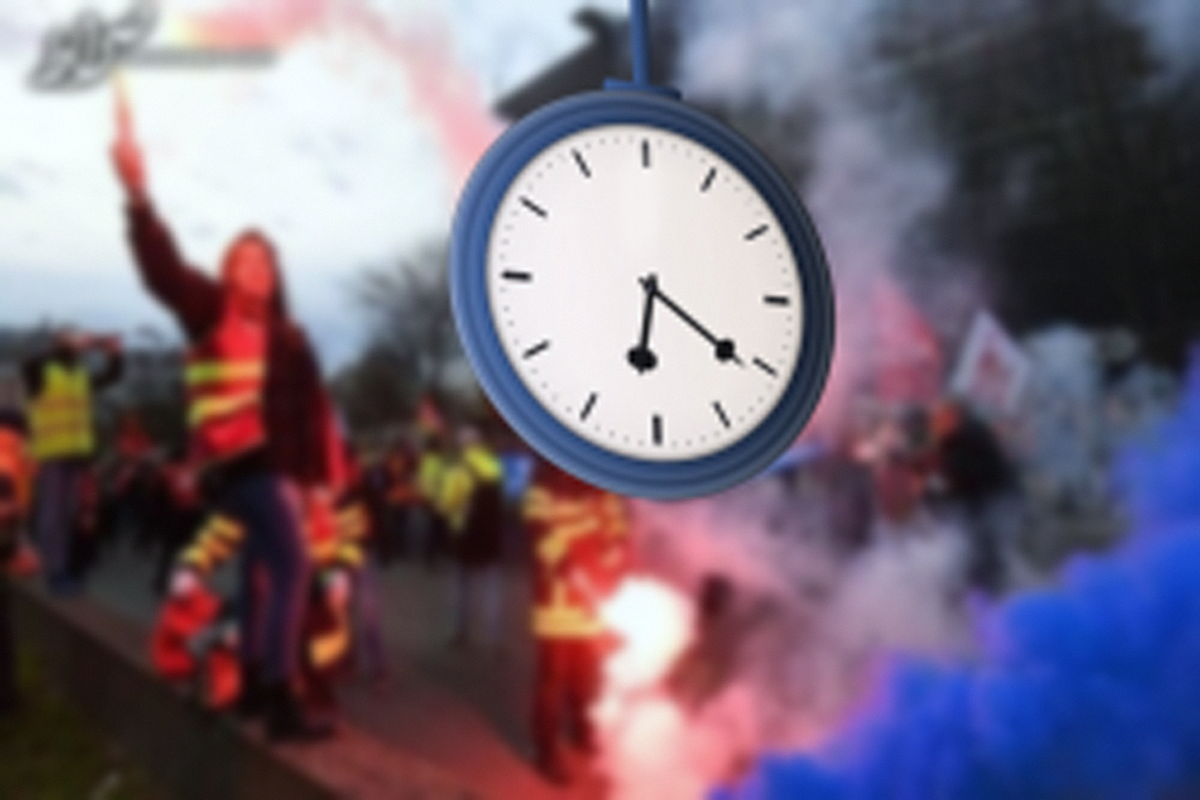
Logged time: 6,21
